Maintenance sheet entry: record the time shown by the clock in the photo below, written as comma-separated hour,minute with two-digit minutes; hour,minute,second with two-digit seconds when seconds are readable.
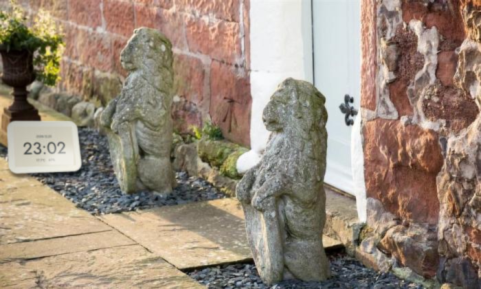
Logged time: 23,02
